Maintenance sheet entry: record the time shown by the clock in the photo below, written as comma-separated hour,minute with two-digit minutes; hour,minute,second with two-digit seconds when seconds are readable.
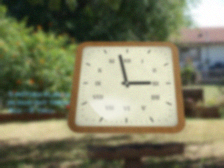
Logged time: 2,58
